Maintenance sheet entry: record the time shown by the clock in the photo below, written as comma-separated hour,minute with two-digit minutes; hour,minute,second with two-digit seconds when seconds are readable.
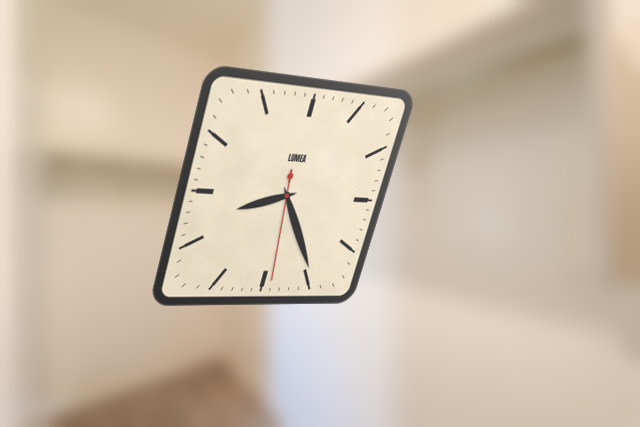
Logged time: 8,24,29
